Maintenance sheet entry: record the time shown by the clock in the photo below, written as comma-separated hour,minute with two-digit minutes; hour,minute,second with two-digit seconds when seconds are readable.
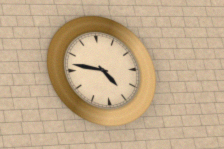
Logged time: 4,47
